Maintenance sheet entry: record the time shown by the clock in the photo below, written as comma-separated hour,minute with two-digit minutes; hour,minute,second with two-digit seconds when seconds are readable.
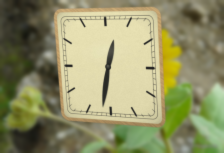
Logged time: 12,32
